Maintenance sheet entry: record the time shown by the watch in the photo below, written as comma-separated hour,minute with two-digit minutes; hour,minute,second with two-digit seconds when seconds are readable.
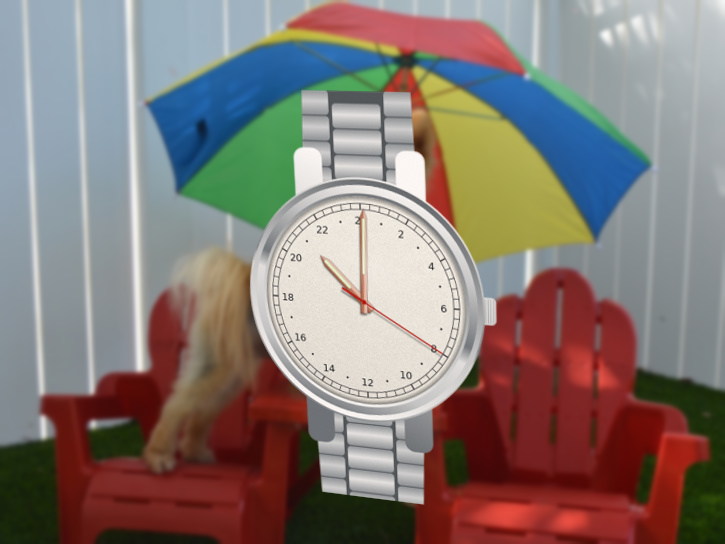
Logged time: 21,00,20
